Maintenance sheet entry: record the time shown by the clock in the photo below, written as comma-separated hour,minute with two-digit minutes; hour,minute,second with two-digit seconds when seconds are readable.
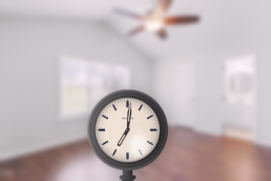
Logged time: 7,01
